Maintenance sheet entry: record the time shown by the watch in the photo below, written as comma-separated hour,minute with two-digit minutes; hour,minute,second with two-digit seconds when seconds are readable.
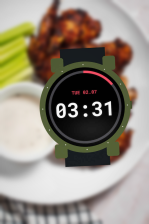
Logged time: 3,31
